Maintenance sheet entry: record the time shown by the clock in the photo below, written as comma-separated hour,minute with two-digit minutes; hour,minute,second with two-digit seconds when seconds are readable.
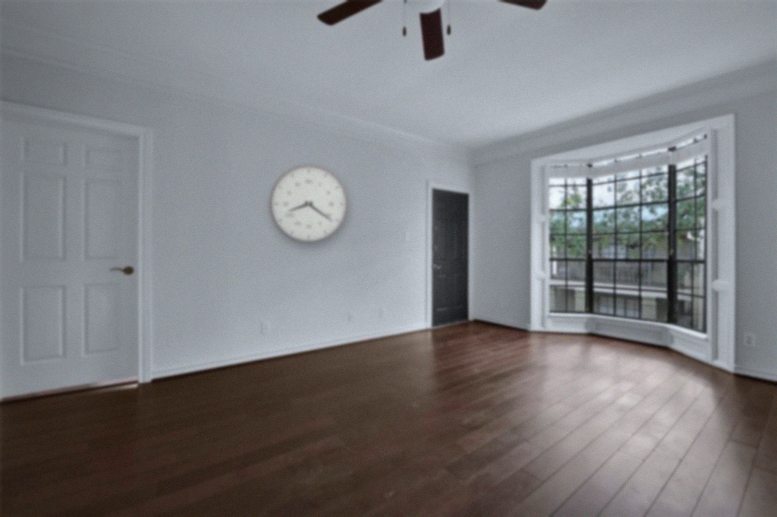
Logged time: 8,21
